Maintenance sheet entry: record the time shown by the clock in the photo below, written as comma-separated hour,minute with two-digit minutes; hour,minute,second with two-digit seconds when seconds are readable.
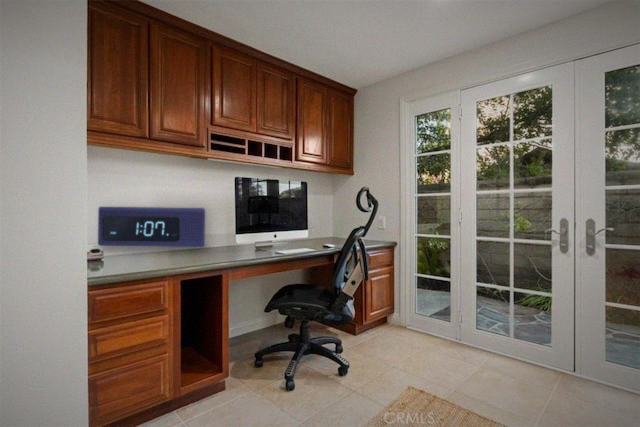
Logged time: 1,07
